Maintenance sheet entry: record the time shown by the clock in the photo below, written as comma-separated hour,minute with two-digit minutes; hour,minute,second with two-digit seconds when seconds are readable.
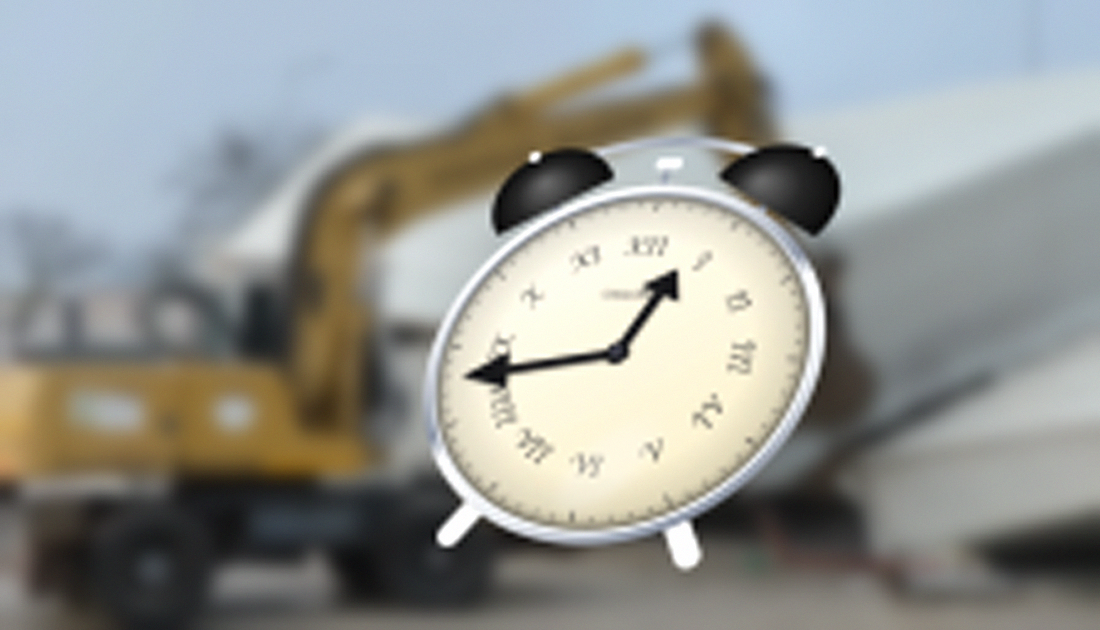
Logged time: 12,43
